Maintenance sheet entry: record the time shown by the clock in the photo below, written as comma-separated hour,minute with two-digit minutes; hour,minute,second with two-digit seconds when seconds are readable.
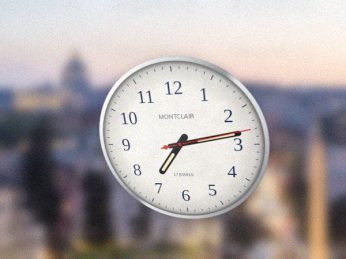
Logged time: 7,13,13
